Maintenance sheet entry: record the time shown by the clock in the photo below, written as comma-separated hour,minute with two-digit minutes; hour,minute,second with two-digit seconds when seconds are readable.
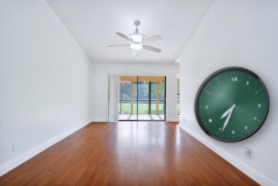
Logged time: 7,34
